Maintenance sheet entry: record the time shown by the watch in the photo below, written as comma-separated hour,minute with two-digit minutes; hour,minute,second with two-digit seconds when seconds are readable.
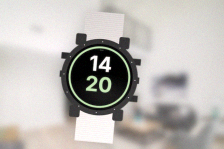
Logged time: 14,20
